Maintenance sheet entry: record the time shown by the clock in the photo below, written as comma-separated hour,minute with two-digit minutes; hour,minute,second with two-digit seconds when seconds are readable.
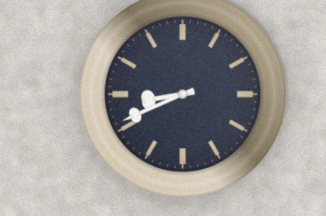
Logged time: 8,41
